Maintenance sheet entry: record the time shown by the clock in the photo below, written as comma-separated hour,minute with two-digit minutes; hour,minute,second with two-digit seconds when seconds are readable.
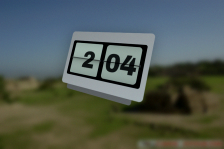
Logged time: 2,04
